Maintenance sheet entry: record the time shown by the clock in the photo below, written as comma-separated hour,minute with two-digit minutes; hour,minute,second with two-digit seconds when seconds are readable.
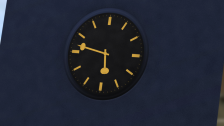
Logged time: 5,47
